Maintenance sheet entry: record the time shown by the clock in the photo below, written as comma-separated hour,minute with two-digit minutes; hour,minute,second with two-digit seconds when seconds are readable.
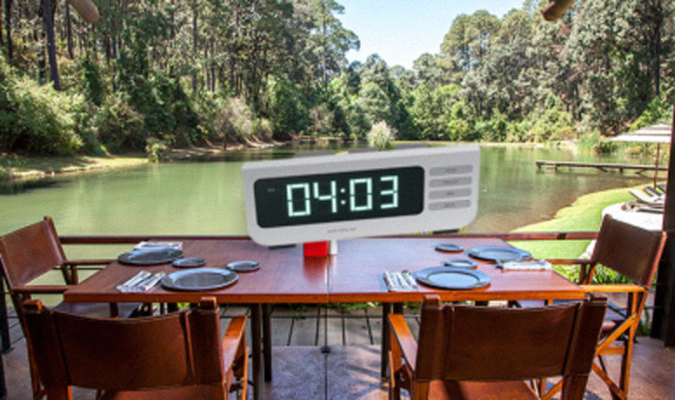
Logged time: 4,03
